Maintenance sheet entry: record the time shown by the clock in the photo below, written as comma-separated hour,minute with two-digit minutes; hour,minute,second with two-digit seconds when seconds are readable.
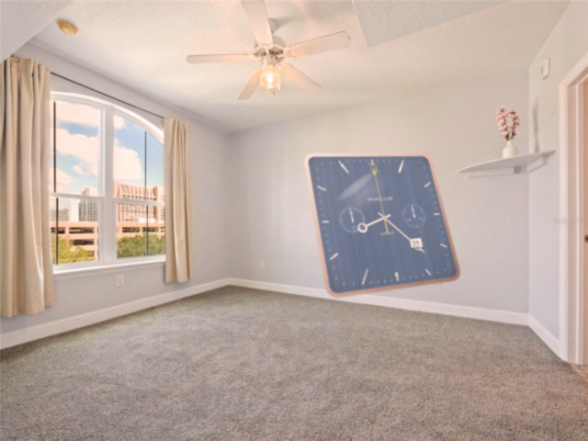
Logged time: 8,23
